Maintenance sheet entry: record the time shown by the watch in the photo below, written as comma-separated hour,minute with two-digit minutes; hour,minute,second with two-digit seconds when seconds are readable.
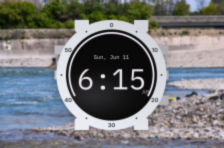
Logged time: 6,15
